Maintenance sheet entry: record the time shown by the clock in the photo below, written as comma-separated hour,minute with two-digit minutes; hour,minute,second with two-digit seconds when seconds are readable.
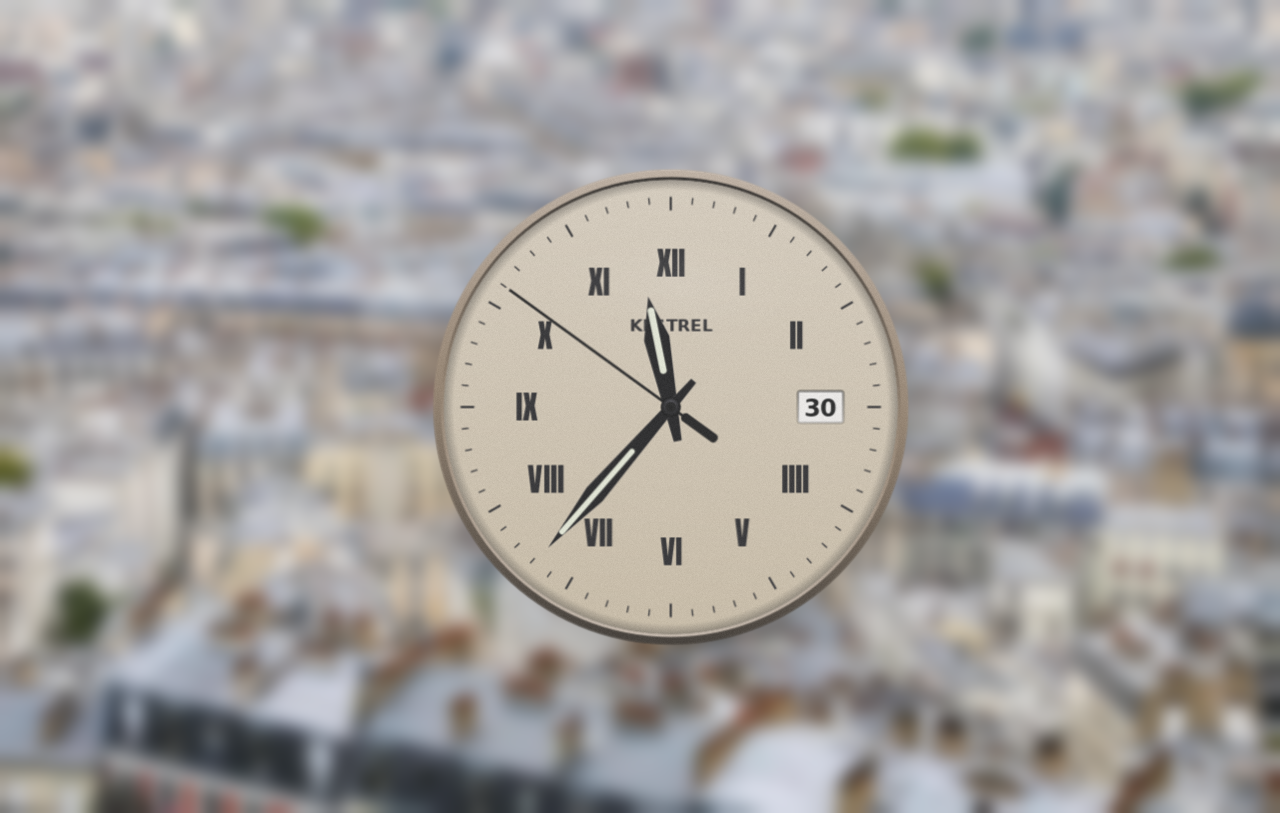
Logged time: 11,36,51
